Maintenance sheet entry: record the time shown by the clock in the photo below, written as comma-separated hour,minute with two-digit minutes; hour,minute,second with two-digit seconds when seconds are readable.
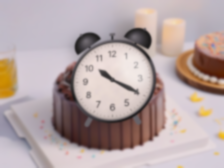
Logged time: 10,20
